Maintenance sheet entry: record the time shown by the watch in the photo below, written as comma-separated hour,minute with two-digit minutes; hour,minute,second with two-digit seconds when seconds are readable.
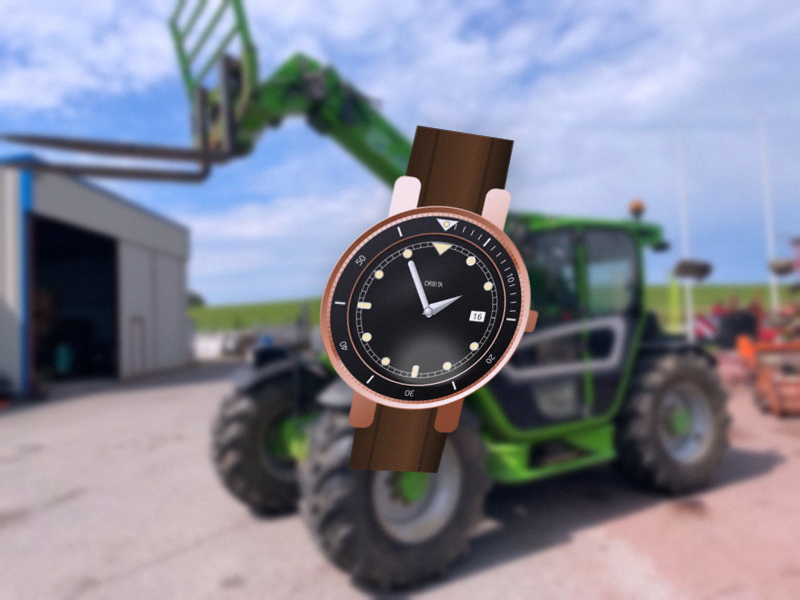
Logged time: 1,55
